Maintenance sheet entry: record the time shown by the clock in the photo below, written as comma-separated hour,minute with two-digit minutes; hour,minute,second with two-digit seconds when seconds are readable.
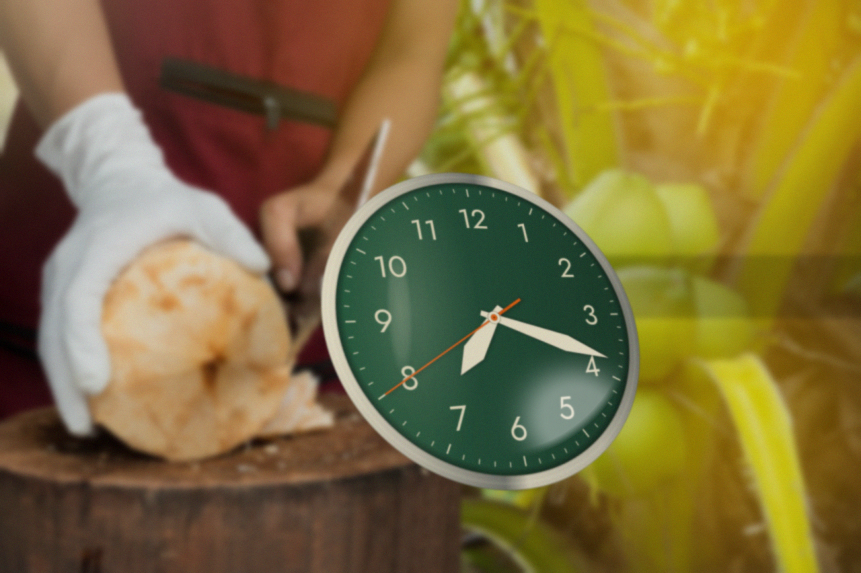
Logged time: 7,18,40
